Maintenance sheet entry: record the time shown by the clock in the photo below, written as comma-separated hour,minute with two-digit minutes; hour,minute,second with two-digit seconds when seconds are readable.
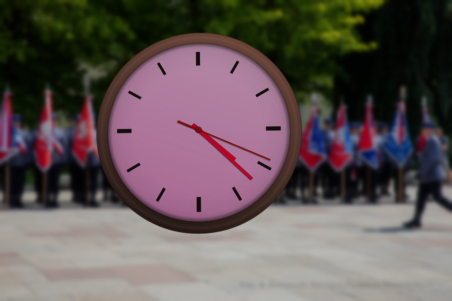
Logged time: 4,22,19
